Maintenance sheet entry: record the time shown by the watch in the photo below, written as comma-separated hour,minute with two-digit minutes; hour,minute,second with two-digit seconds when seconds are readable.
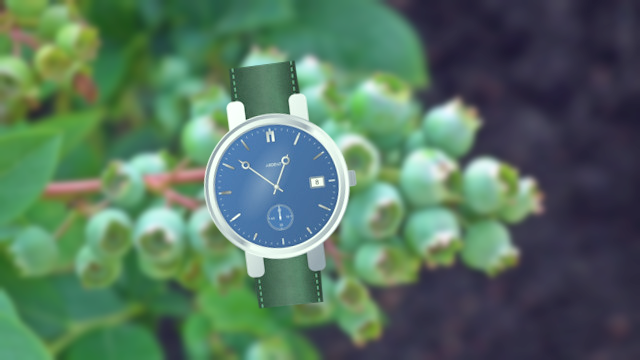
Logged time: 12,52
